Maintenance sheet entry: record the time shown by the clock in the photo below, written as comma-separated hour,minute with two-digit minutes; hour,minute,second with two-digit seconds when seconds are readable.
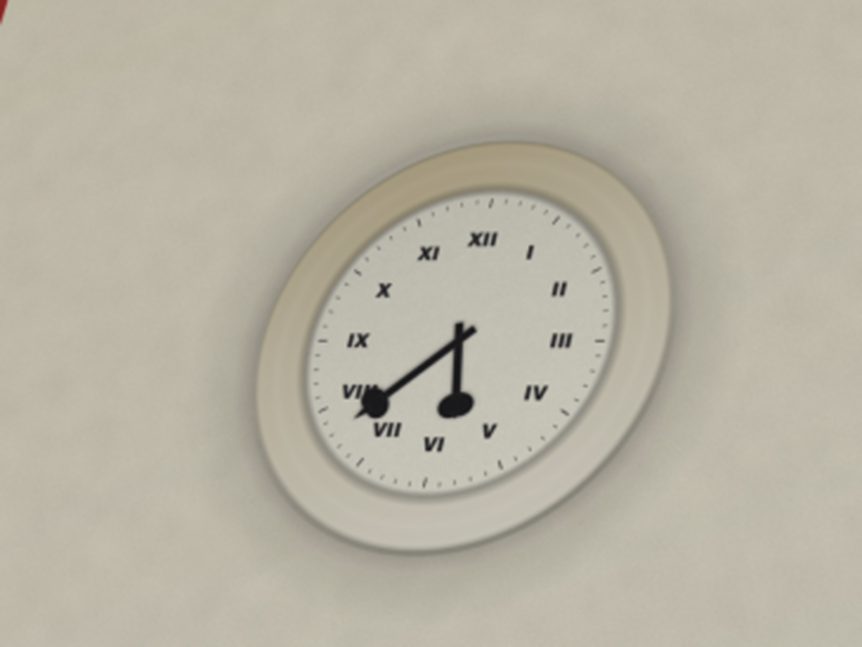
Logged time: 5,38
